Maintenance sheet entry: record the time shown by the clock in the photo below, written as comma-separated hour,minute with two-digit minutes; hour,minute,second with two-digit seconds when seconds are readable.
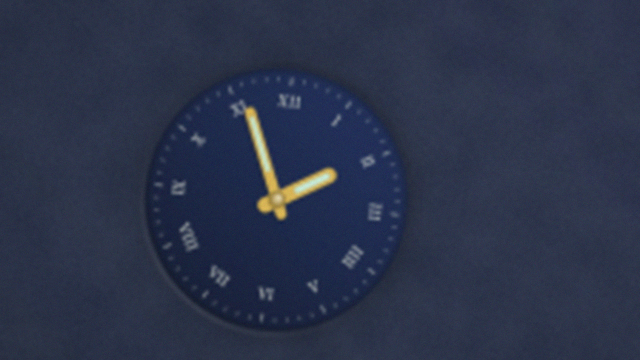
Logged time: 1,56
